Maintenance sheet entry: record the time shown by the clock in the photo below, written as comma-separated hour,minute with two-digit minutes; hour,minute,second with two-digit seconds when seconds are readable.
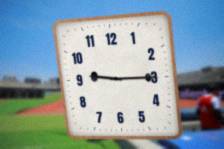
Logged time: 9,15
